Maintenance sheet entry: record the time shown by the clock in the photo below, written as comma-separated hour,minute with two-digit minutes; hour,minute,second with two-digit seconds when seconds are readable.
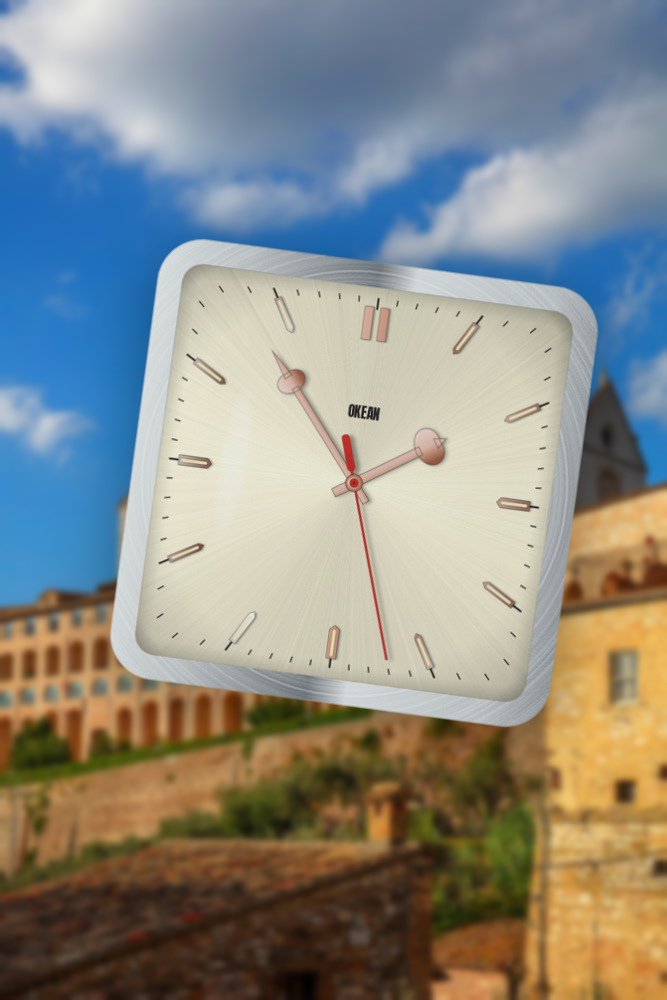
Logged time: 1,53,27
